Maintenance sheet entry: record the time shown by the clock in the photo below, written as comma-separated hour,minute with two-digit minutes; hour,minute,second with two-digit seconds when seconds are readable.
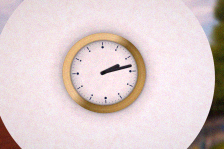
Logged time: 2,13
